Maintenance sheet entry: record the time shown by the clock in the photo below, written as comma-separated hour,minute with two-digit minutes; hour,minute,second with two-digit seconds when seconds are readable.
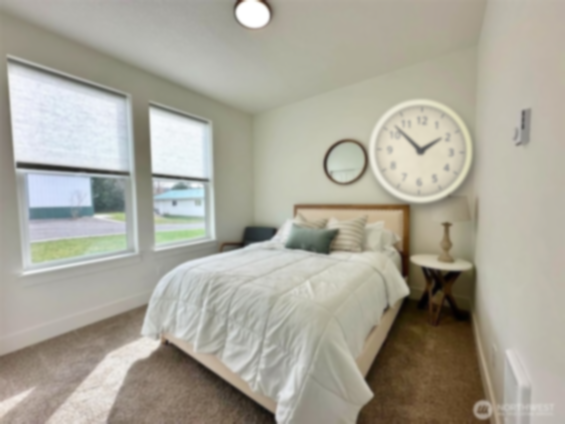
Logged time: 1,52
